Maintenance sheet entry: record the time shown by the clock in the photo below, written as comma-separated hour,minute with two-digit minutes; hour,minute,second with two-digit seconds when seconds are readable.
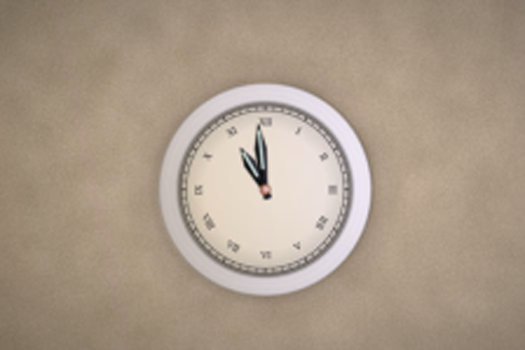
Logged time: 10,59
